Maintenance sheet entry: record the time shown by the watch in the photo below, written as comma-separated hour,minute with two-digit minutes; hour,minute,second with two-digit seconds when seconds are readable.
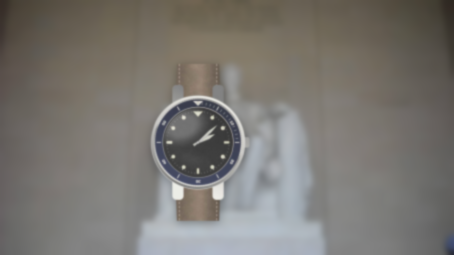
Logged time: 2,08
